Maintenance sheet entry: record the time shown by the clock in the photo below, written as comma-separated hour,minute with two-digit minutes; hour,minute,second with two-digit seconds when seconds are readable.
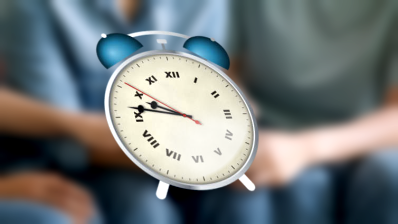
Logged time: 9,46,51
